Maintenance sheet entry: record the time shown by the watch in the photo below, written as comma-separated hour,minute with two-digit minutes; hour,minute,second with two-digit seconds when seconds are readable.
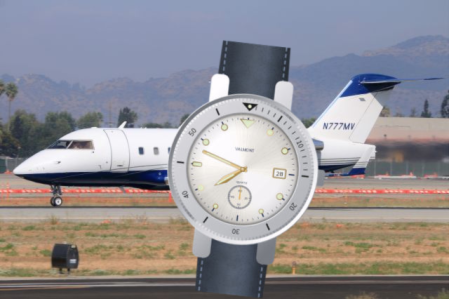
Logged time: 7,48
